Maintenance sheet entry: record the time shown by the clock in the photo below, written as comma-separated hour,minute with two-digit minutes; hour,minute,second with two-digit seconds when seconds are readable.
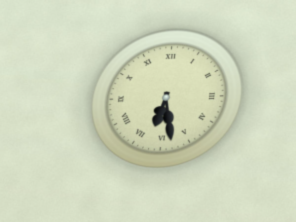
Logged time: 6,28
